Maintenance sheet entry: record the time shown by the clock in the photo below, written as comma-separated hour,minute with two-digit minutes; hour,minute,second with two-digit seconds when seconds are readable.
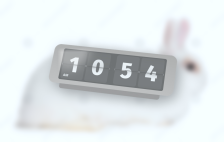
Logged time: 10,54
